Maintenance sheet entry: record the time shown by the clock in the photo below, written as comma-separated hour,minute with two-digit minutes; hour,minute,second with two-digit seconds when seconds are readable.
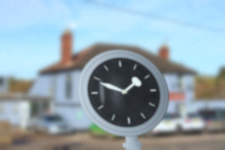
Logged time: 1,49
